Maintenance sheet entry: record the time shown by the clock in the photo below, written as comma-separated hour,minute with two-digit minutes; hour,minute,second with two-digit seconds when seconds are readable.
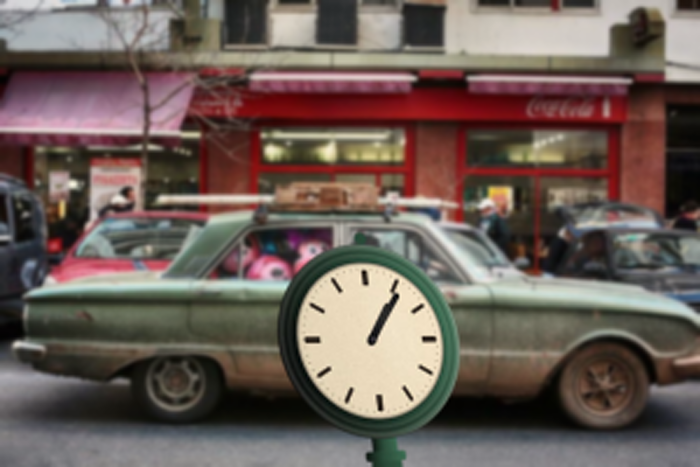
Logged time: 1,06
